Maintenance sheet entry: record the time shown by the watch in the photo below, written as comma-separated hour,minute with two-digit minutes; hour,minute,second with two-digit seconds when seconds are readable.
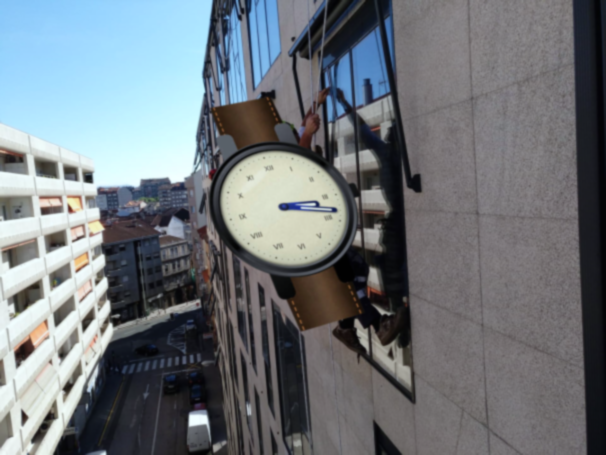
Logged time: 3,18
